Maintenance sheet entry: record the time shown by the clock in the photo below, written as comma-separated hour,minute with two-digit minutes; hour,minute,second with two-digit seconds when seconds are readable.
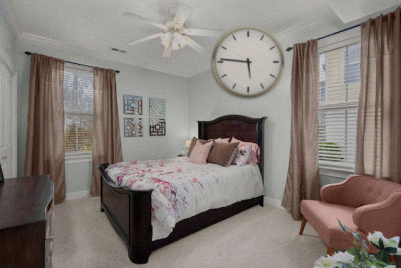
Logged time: 5,46
